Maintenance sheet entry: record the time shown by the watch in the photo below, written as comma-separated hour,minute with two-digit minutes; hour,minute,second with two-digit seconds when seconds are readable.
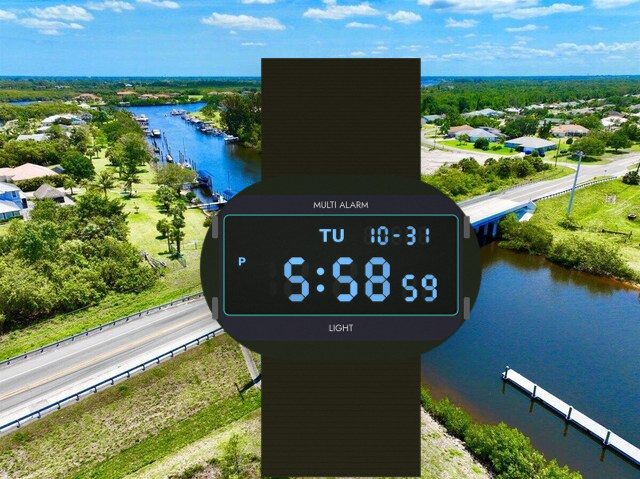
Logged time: 5,58,59
